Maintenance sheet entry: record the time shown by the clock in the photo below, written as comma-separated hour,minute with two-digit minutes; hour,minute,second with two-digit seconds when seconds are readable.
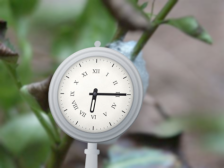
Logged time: 6,15
